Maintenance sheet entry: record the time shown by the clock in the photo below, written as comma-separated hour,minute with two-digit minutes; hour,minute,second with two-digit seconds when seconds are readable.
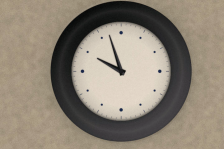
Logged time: 9,57
